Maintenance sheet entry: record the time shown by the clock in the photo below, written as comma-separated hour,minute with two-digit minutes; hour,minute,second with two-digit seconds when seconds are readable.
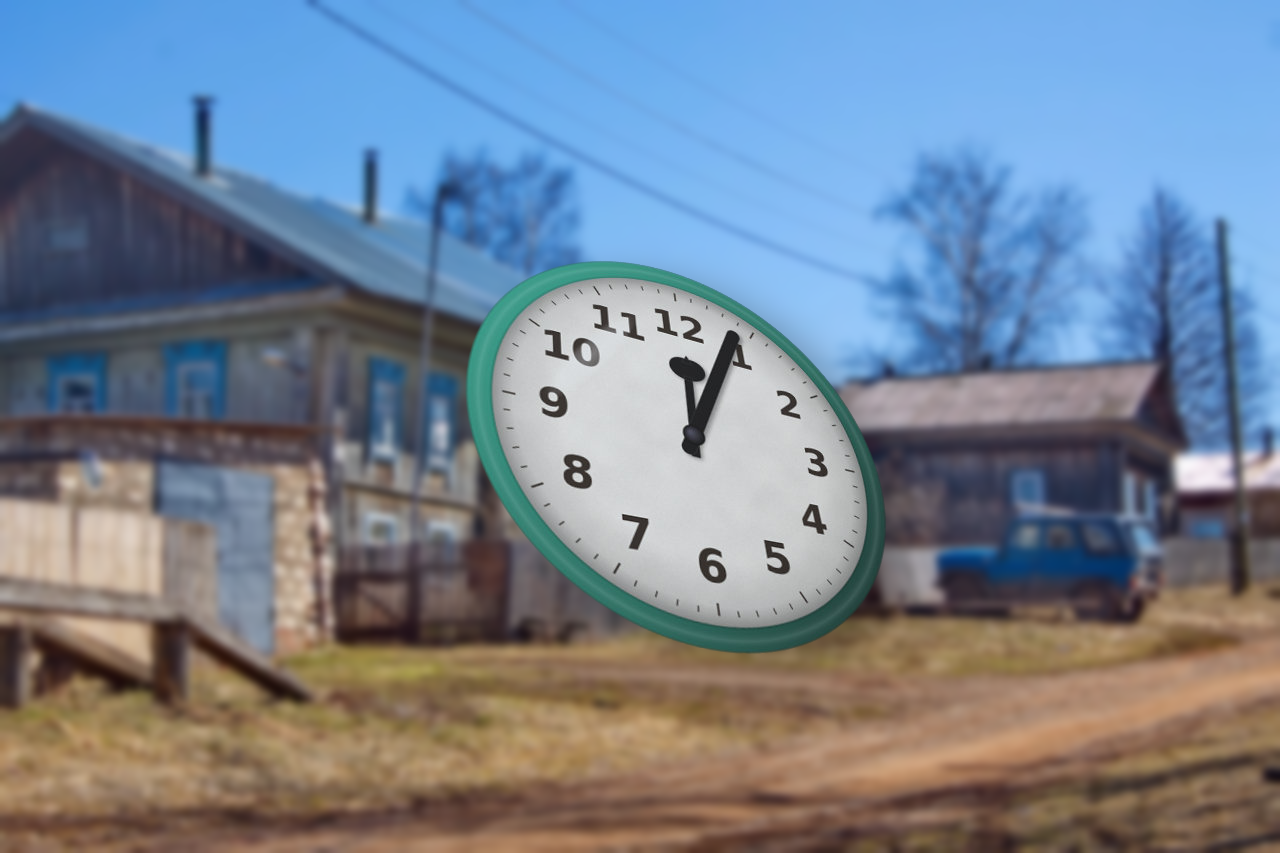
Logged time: 12,04
